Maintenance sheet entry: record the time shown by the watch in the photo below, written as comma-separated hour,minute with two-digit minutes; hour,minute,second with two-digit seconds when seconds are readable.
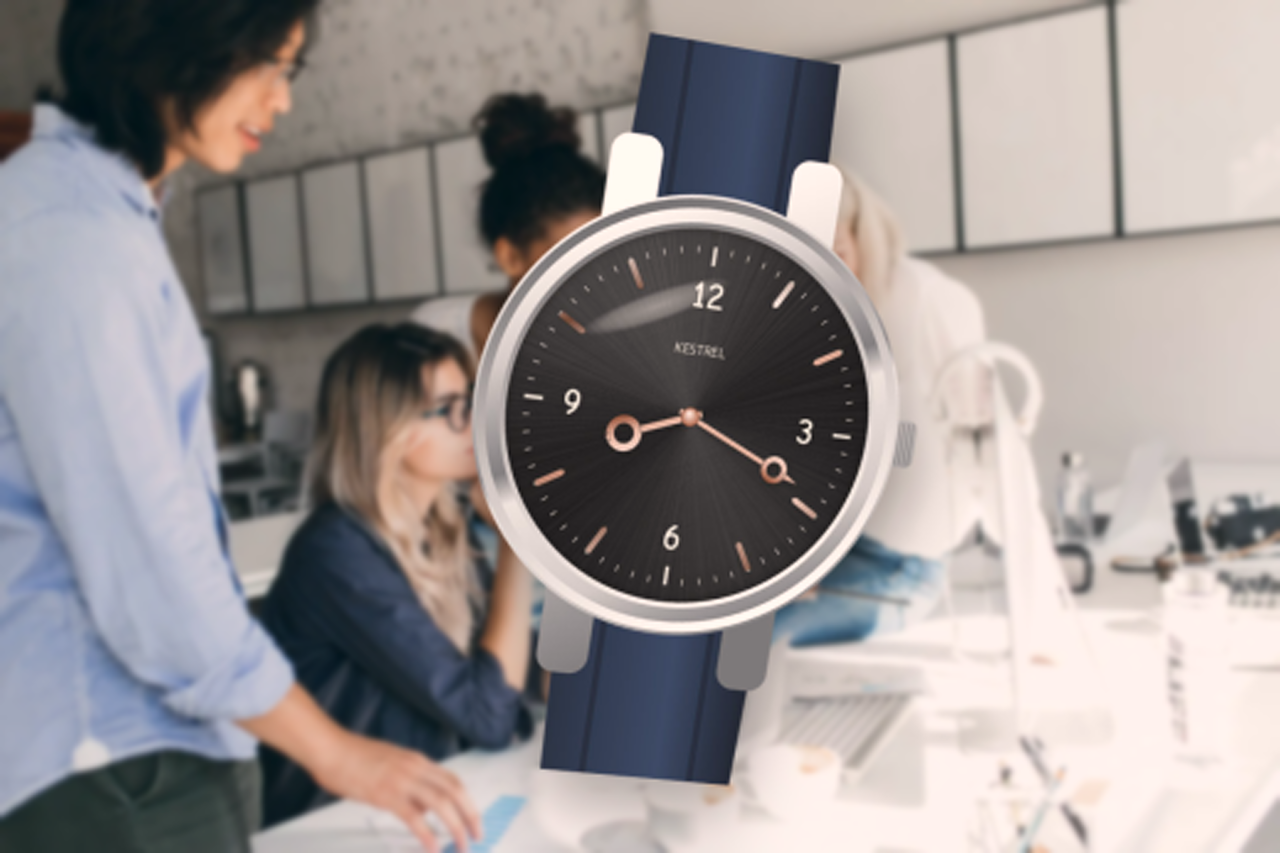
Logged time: 8,19
